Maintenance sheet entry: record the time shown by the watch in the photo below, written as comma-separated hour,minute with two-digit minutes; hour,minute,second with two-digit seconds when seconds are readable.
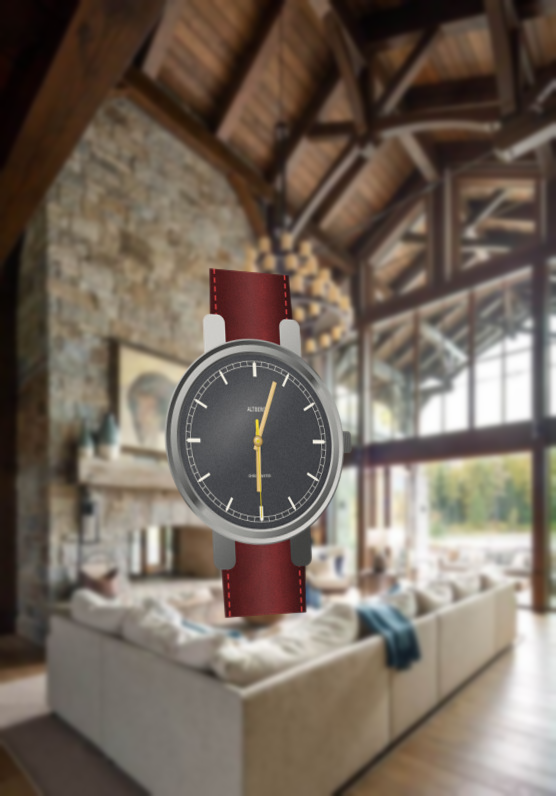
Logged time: 6,03,30
